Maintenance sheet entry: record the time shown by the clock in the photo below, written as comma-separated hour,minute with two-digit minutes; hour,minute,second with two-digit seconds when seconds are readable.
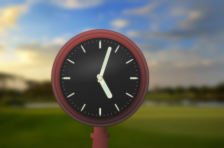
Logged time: 5,03
